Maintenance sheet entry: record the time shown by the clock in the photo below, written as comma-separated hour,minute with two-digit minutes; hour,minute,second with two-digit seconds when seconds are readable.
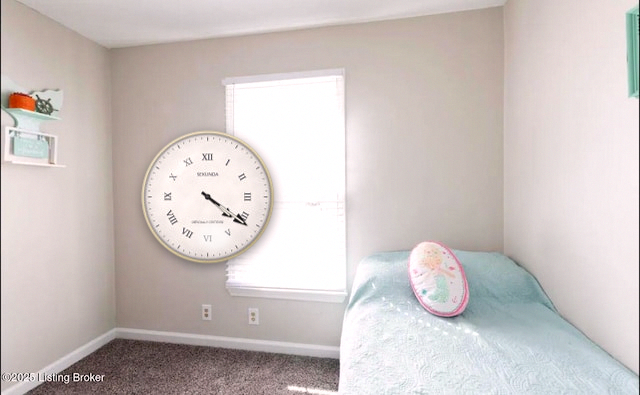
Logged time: 4,21
